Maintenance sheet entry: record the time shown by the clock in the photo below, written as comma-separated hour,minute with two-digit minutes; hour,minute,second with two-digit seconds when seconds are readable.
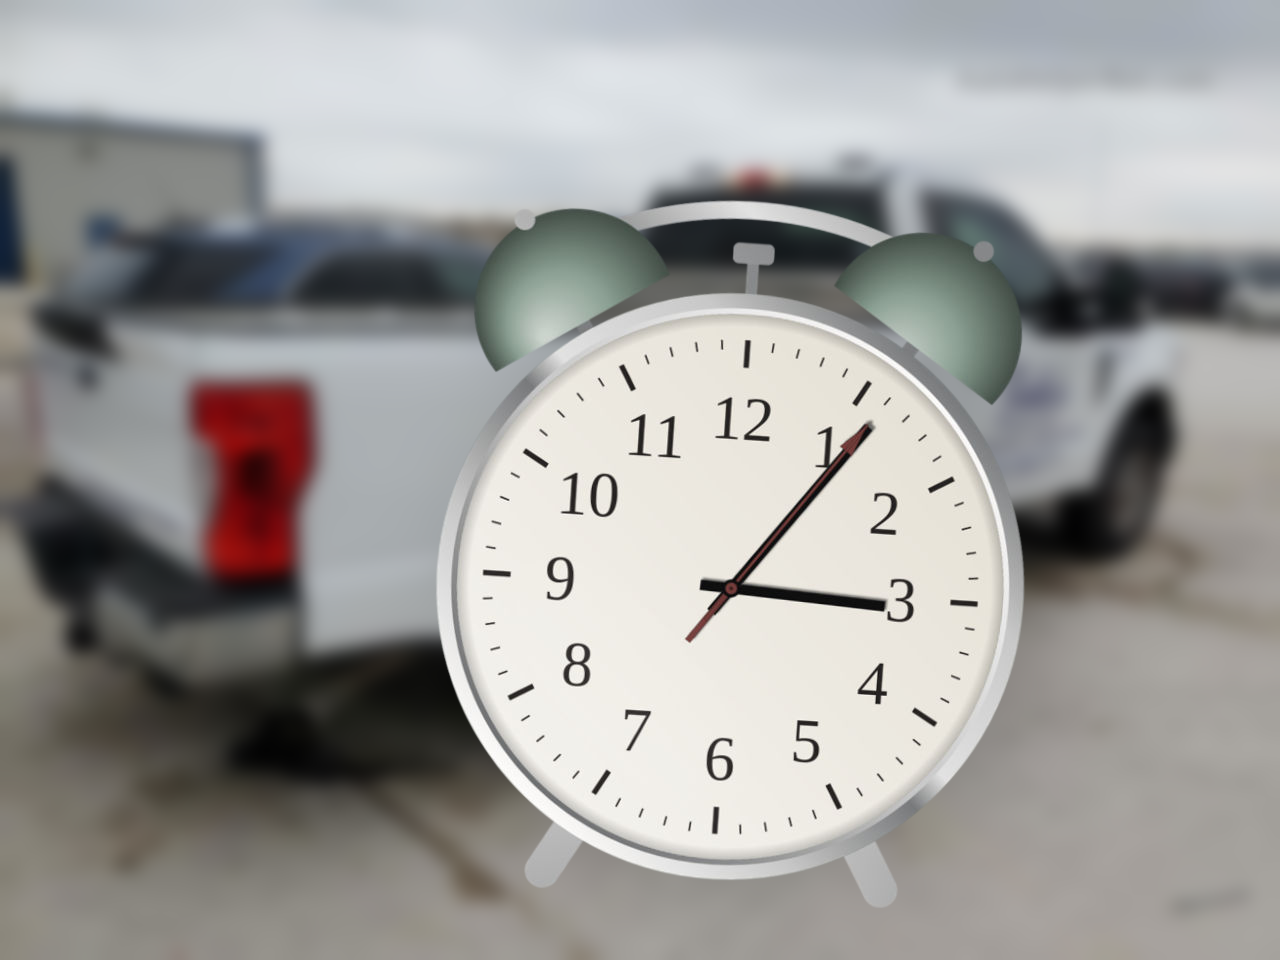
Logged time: 3,06,06
